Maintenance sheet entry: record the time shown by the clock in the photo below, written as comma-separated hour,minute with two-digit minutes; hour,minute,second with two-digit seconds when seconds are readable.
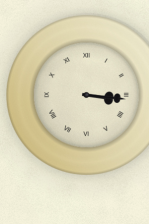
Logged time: 3,16
